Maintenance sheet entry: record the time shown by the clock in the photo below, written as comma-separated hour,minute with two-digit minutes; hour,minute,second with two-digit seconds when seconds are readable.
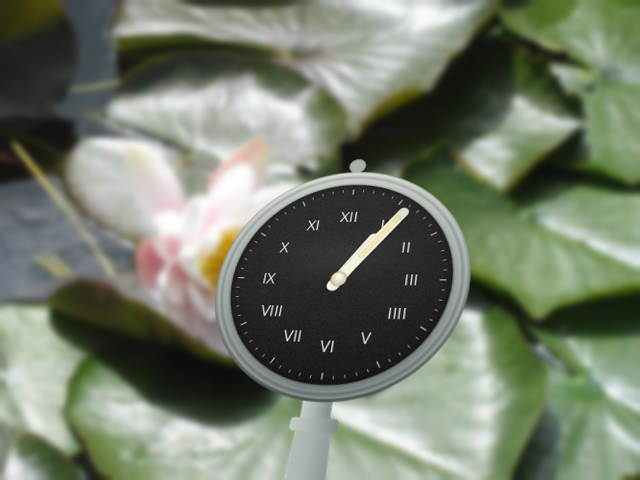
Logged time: 1,06
